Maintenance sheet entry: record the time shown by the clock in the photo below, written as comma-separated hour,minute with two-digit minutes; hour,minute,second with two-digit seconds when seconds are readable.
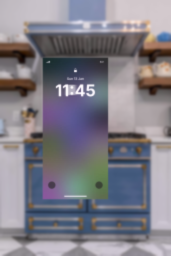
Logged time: 11,45
